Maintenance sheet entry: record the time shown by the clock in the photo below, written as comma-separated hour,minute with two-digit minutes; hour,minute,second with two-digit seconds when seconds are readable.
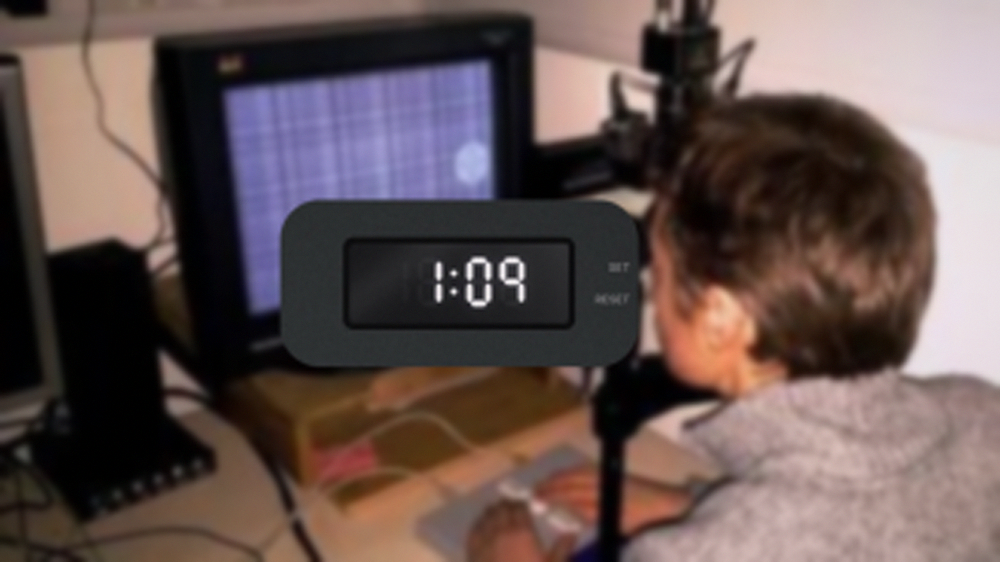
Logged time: 1,09
